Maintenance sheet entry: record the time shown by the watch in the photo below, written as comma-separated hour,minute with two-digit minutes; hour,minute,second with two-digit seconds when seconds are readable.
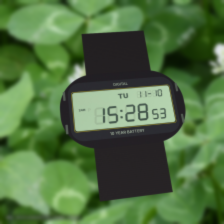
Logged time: 15,28,53
